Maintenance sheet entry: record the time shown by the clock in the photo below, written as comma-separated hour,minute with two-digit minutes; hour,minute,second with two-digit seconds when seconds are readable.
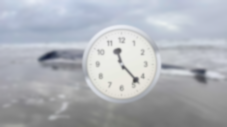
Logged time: 11,23
